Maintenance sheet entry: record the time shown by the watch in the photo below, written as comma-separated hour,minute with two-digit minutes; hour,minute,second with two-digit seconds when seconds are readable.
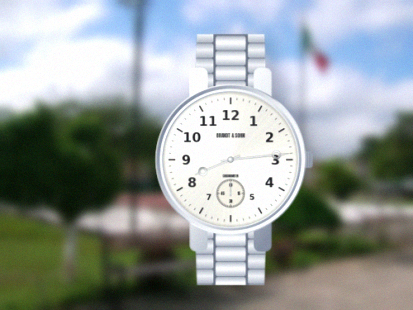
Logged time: 8,14
